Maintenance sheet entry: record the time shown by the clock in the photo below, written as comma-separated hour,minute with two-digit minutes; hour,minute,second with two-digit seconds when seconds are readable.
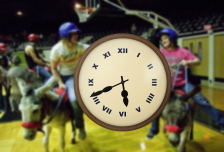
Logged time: 5,41
